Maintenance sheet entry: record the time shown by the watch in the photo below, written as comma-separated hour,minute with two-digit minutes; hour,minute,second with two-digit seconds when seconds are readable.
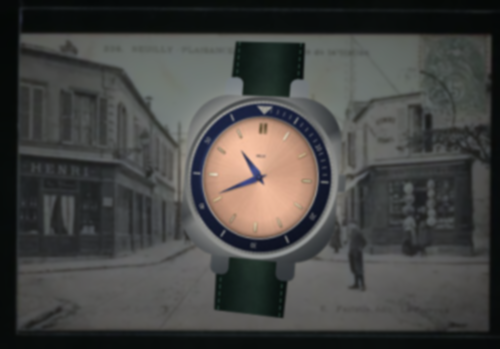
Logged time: 10,41
